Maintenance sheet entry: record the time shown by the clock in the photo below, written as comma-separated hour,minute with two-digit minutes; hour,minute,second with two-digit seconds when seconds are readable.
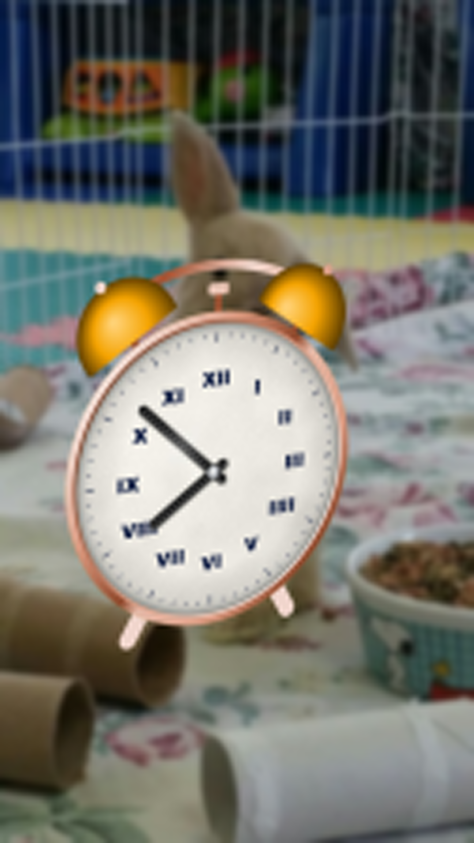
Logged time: 7,52
